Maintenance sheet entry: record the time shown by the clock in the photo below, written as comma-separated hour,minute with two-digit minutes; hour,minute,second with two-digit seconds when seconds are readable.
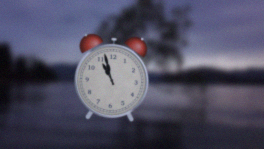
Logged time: 10,57
